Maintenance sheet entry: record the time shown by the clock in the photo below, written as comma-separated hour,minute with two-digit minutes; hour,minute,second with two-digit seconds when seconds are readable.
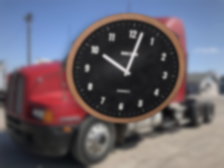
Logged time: 10,02
